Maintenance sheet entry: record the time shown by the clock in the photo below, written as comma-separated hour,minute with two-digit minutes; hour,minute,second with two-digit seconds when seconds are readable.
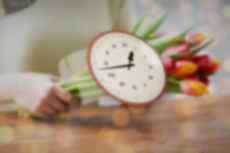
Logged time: 12,43
